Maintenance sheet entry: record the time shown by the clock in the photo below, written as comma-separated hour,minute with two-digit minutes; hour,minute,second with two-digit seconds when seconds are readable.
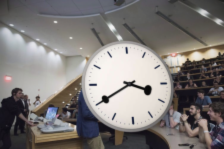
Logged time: 3,40
